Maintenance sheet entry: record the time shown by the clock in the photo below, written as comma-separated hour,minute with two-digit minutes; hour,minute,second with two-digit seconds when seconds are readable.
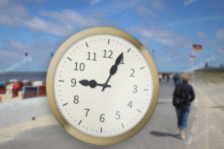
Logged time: 9,04
